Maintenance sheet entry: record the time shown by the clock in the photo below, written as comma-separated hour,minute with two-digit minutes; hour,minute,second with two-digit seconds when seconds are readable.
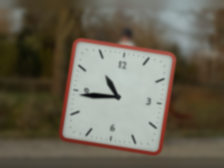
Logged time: 10,44
